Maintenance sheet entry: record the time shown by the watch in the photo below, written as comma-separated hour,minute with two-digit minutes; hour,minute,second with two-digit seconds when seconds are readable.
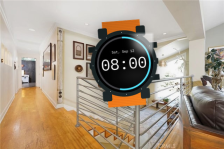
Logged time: 8,00
